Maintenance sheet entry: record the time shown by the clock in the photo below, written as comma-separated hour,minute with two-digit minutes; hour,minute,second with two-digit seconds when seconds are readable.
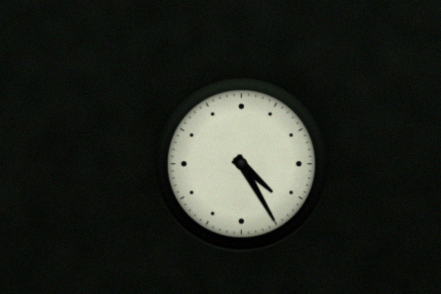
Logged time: 4,25
